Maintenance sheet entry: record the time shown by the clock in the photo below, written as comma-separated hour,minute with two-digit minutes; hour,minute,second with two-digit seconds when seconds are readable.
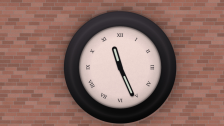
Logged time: 11,26
